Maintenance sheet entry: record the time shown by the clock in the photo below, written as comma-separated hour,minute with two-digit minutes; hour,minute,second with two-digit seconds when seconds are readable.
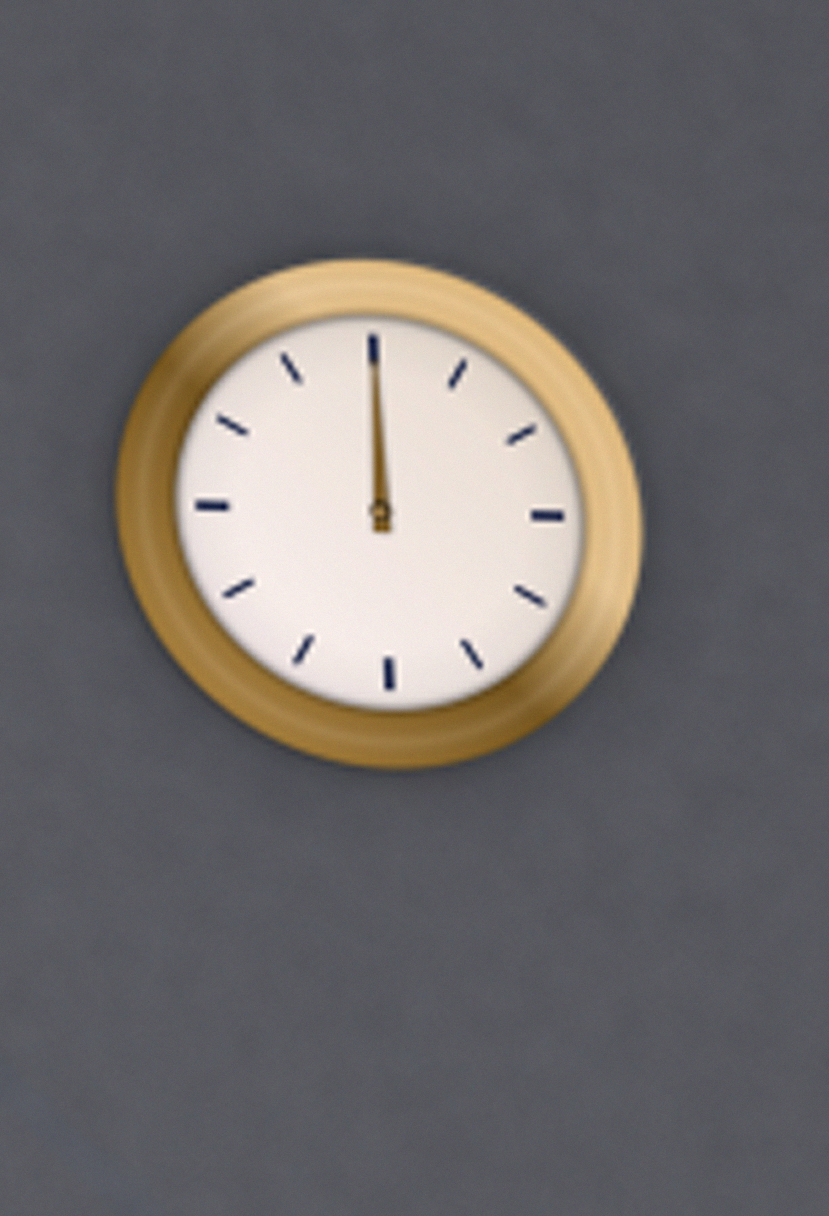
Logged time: 12,00
